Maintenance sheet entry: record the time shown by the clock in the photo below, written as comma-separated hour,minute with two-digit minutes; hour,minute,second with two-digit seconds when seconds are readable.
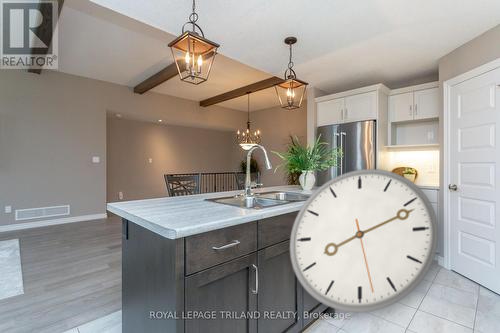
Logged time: 8,11,28
